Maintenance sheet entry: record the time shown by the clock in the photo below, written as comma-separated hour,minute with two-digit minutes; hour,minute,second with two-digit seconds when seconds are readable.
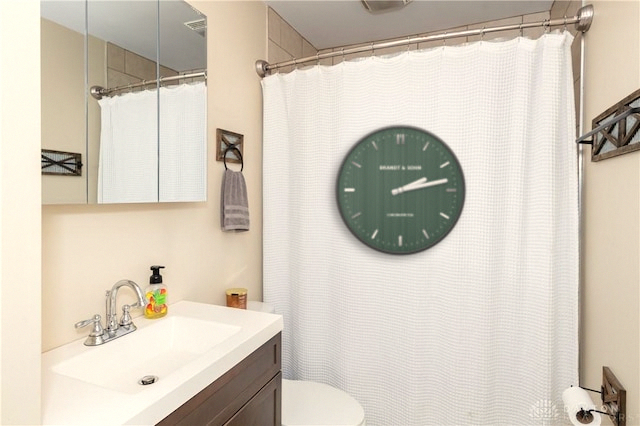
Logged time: 2,13
